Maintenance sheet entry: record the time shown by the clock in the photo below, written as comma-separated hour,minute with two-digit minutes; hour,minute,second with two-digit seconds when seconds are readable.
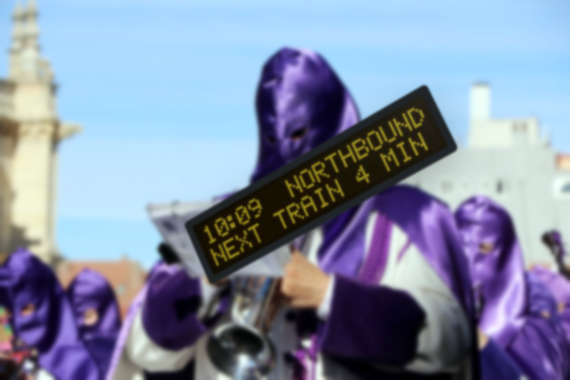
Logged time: 10,09
